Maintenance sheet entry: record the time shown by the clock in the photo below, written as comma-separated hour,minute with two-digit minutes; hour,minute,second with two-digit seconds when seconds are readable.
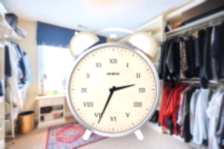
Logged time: 2,34
